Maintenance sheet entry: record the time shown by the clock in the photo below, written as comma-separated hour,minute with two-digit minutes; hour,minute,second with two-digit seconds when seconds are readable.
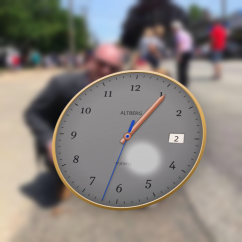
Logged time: 1,05,32
